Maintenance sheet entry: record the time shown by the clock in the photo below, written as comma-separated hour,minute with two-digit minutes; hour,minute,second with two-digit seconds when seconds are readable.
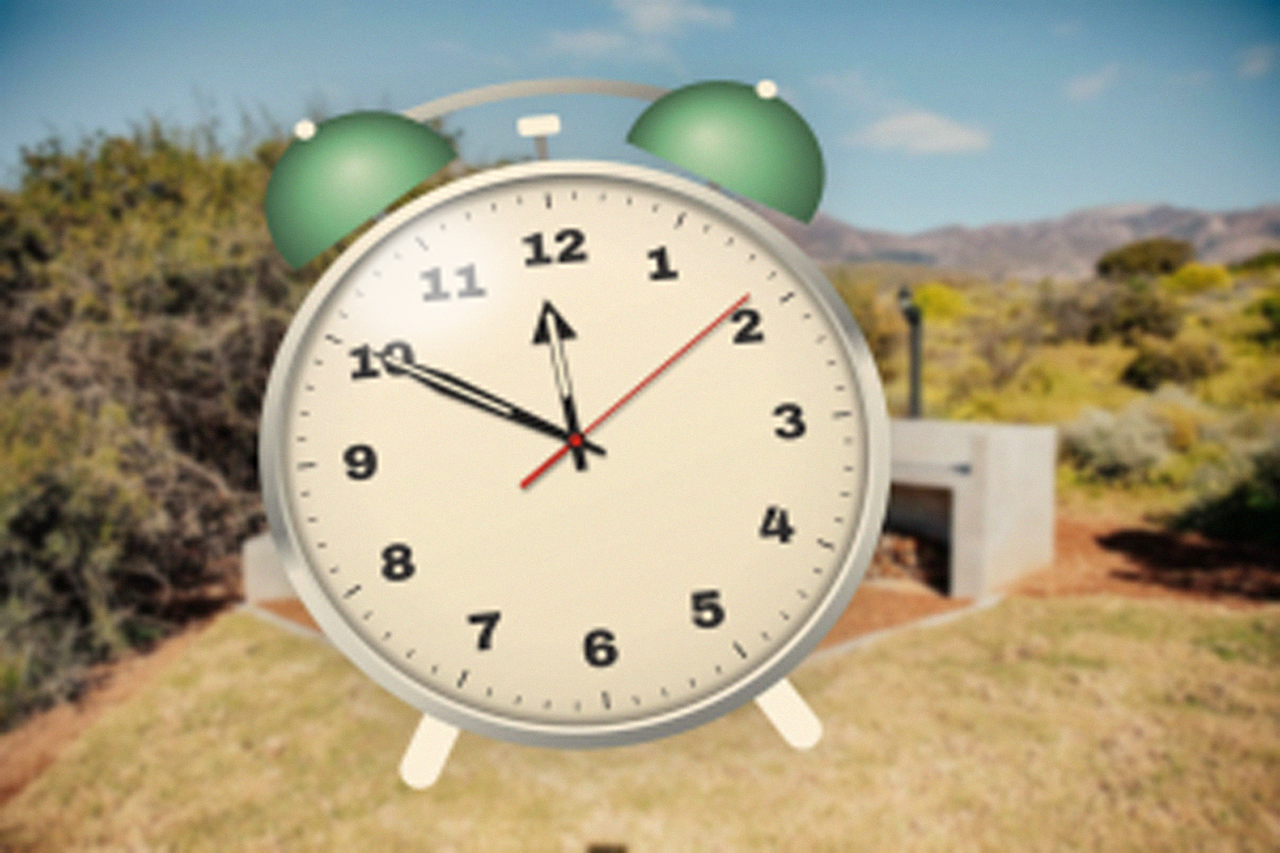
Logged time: 11,50,09
